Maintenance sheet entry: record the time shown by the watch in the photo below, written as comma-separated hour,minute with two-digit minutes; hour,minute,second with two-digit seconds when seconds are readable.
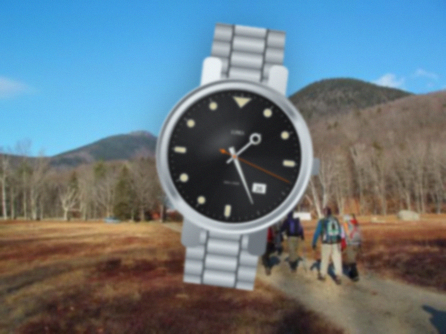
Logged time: 1,25,18
